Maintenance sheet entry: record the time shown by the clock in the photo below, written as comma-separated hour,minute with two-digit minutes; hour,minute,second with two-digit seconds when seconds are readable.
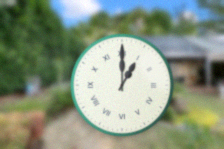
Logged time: 1,00
